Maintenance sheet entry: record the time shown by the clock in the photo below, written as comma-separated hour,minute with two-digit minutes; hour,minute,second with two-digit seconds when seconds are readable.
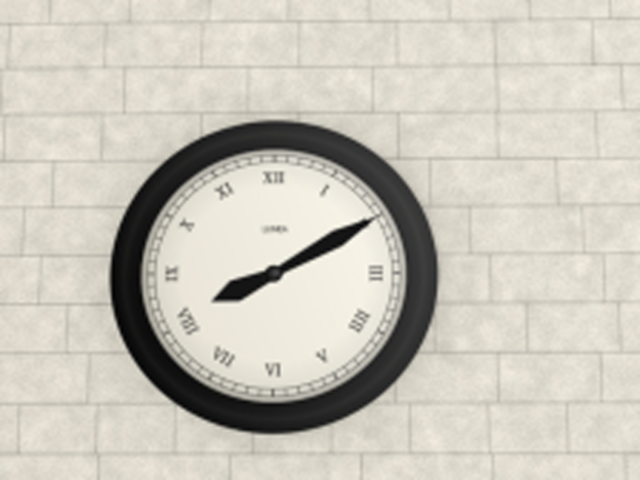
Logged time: 8,10
